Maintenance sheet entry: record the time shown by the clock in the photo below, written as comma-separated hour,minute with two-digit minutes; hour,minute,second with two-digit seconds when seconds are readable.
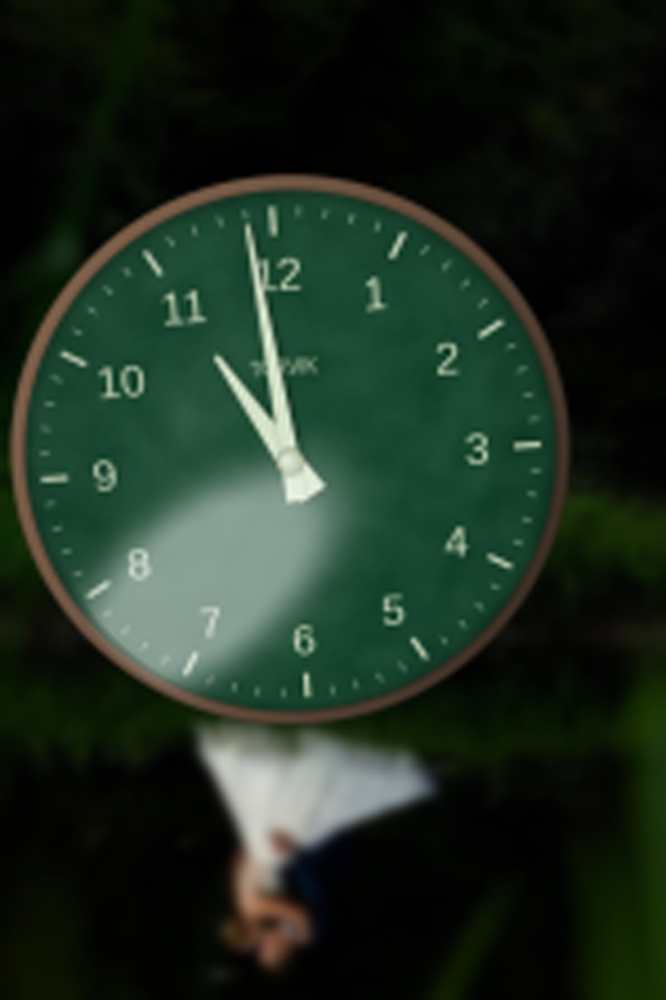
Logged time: 10,59
